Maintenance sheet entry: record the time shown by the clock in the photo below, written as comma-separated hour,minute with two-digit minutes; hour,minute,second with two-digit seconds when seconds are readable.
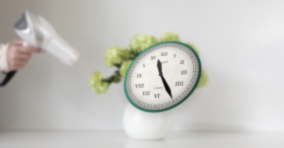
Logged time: 11,25
